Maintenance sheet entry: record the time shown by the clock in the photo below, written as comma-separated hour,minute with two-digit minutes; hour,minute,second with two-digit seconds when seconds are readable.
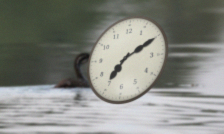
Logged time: 7,10
